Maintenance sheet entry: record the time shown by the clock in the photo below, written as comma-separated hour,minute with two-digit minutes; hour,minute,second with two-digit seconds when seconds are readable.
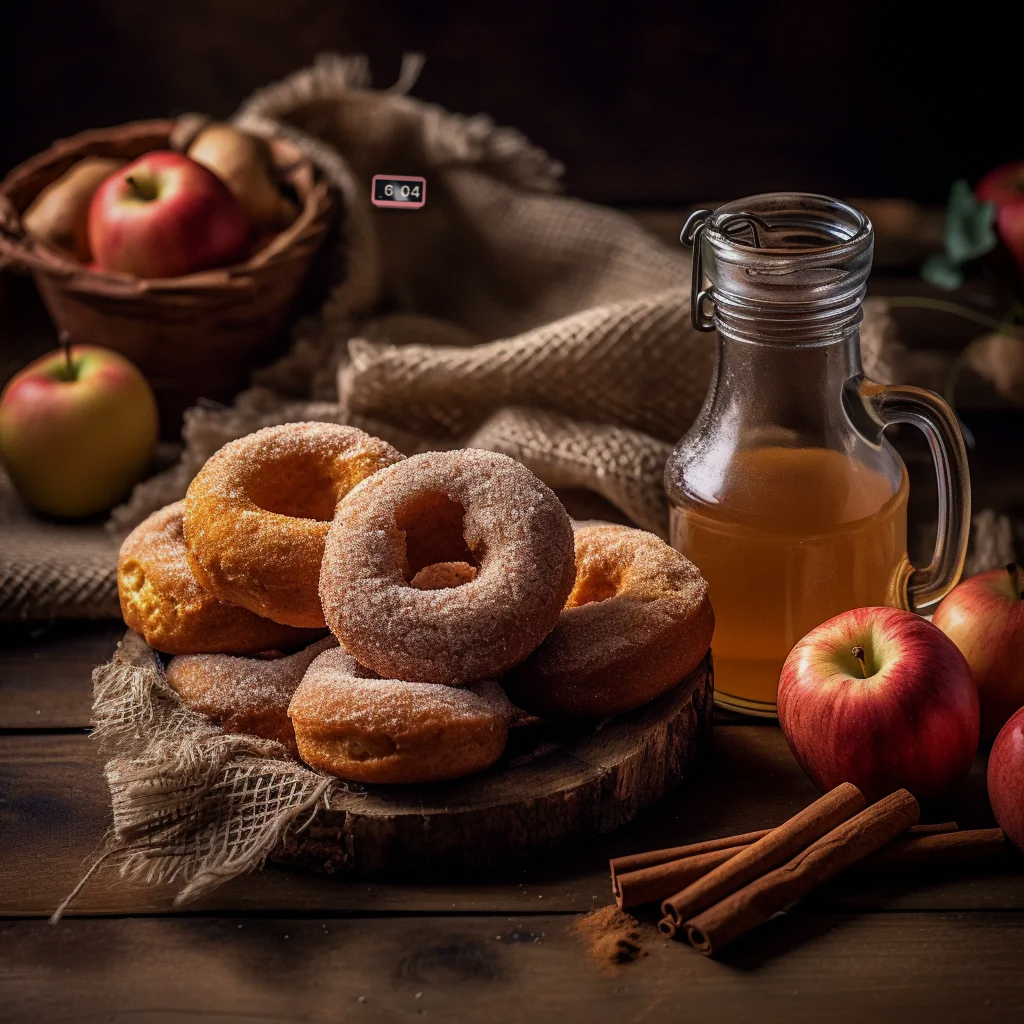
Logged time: 6,04
